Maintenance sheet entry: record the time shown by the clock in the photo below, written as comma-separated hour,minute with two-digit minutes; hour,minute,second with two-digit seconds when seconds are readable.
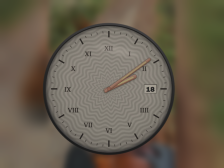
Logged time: 2,09
